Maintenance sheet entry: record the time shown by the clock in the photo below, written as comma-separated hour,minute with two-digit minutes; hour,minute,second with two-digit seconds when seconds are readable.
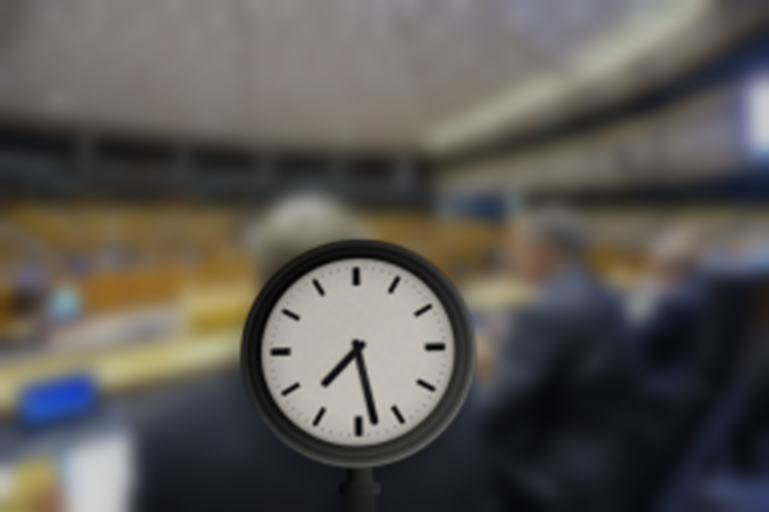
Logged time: 7,28
